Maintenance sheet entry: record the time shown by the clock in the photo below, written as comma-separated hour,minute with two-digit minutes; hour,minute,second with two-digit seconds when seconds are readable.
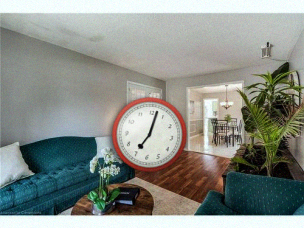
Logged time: 7,02
